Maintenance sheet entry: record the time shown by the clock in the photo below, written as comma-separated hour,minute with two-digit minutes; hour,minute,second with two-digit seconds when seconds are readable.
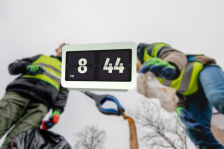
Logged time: 8,44
